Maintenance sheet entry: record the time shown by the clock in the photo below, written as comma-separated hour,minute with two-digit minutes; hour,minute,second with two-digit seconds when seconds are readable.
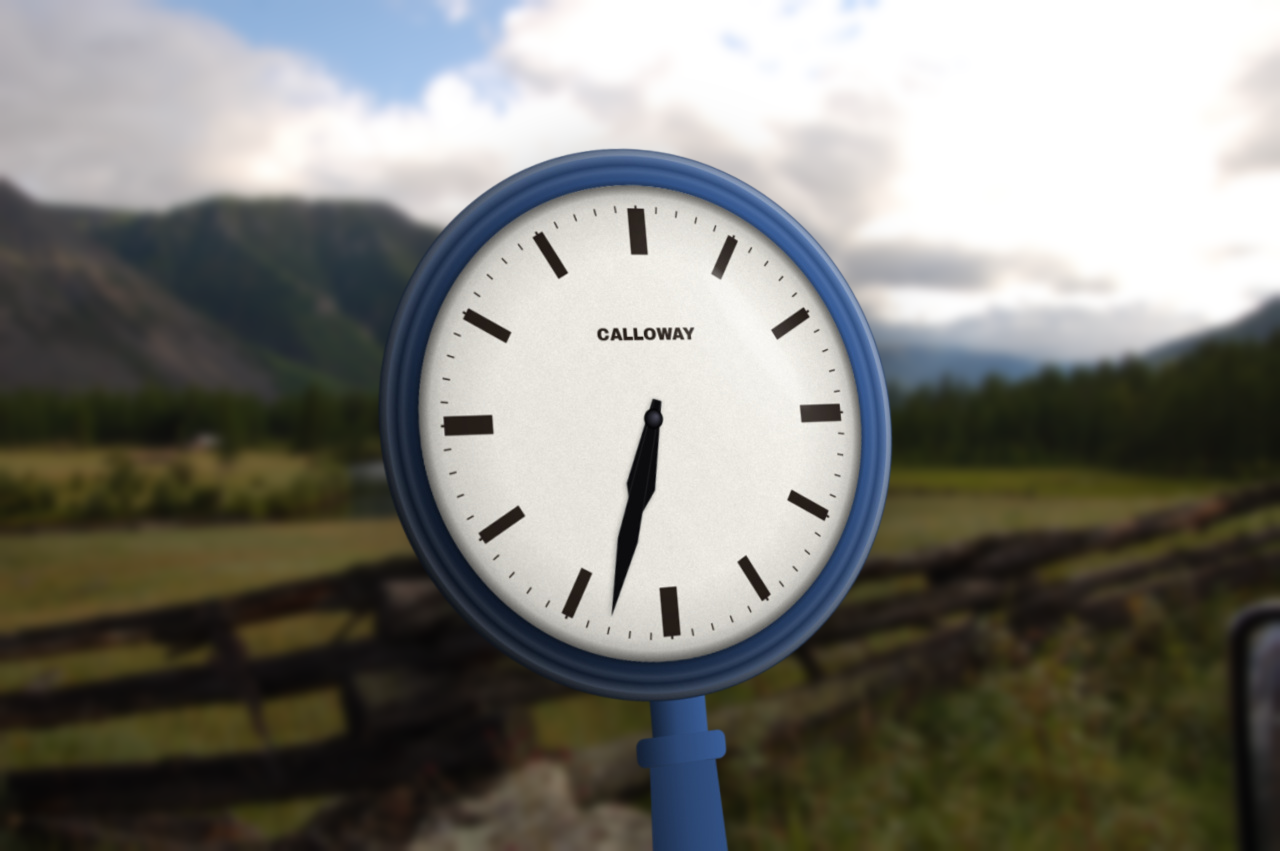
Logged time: 6,33
